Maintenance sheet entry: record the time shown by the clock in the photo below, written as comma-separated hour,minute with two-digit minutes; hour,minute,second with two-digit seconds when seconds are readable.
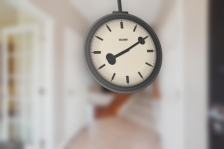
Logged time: 8,10
